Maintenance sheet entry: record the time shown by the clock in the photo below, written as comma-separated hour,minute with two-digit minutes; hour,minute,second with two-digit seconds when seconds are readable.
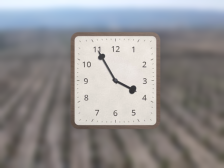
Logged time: 3,55
